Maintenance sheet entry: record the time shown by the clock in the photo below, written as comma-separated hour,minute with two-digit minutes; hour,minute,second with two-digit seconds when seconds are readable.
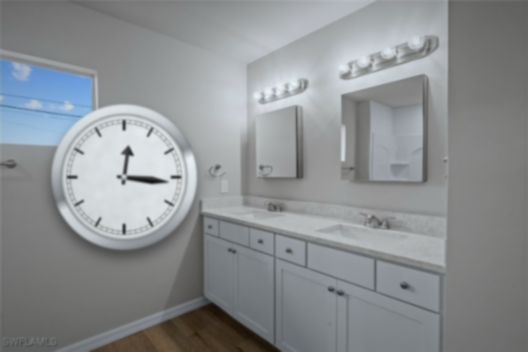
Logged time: 12,16
